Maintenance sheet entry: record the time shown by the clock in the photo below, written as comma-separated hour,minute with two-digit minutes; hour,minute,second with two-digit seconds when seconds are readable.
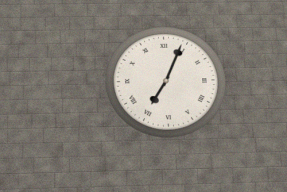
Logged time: 7,04
